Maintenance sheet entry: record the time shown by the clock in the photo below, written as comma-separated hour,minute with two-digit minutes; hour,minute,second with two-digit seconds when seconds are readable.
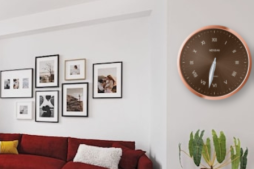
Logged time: 6,32
